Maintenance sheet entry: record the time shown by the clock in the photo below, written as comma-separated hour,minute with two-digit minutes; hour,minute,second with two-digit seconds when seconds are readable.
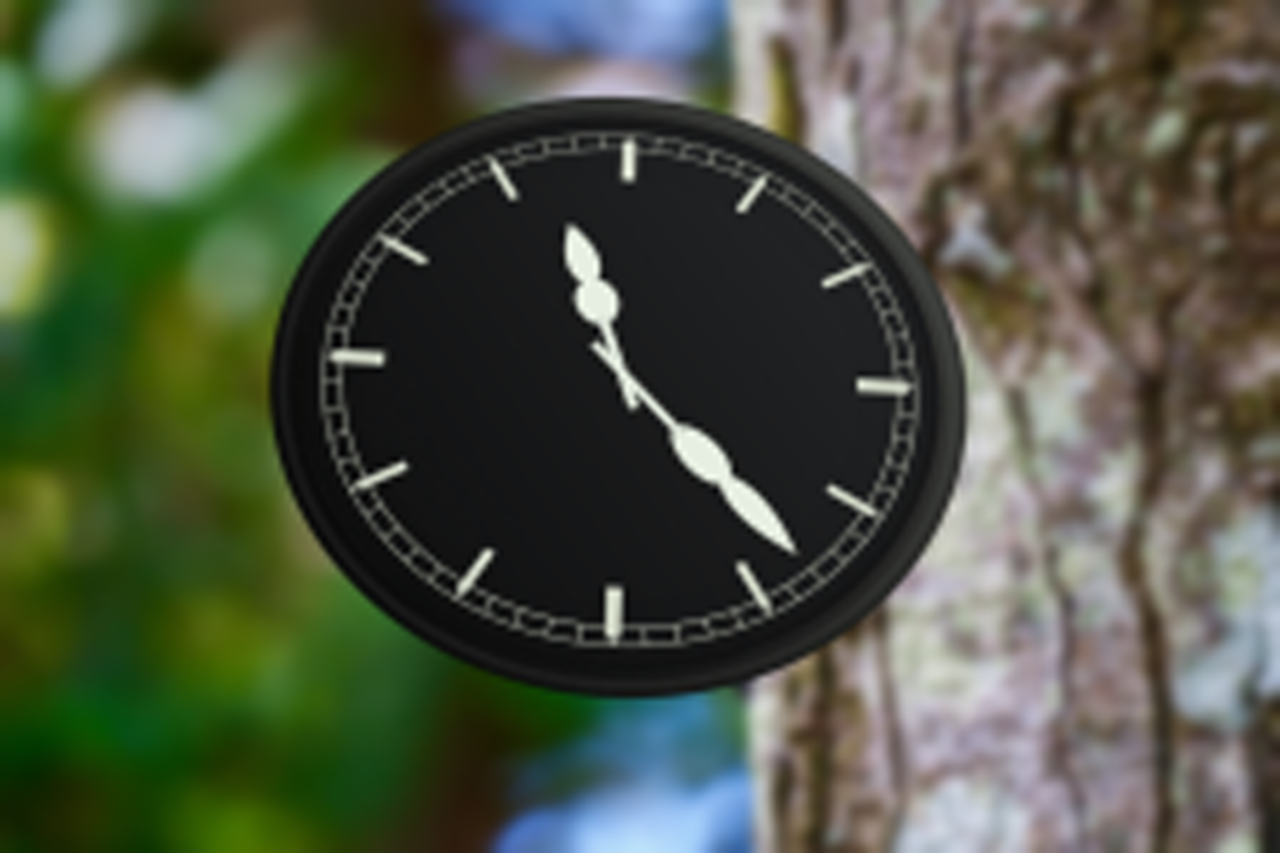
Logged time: 11,23
